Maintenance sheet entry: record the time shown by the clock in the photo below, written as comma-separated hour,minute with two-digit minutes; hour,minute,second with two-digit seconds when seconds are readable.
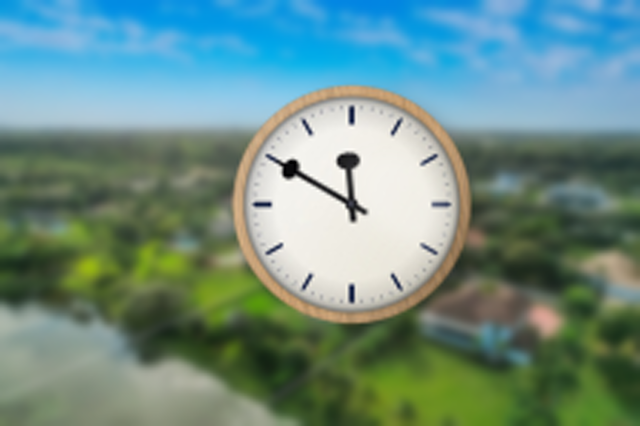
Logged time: 11,50
